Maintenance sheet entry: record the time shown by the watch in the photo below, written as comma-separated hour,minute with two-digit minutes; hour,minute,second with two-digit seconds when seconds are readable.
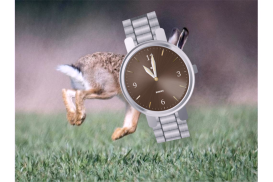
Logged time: 11,01
